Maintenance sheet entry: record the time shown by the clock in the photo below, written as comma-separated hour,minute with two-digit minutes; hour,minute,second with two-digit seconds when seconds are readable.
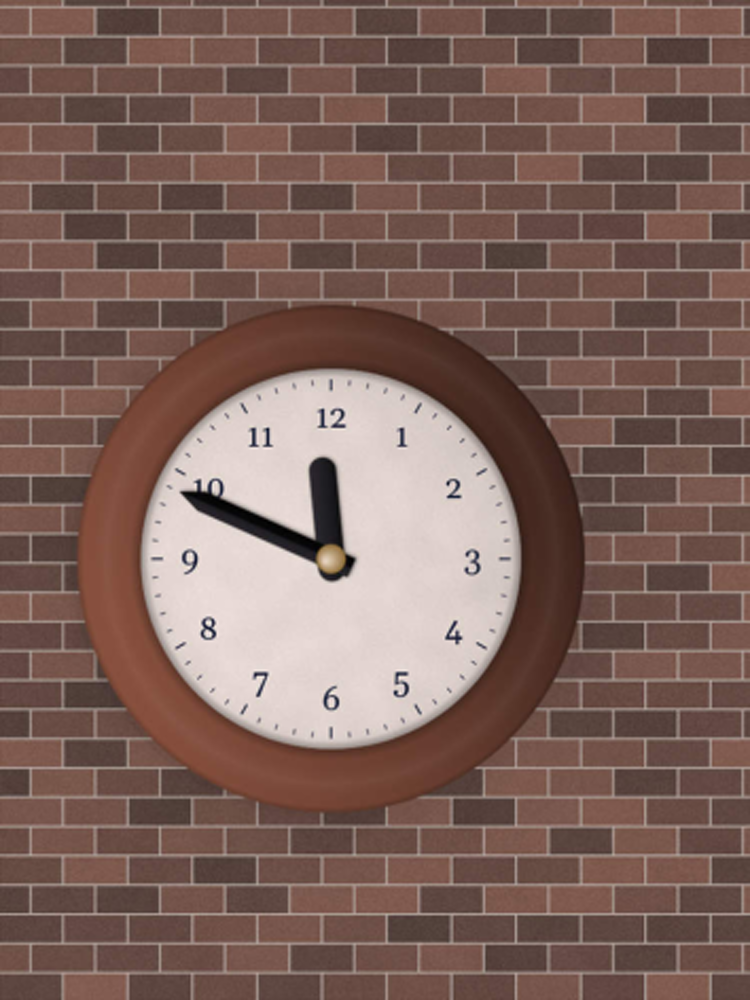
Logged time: 11,49
